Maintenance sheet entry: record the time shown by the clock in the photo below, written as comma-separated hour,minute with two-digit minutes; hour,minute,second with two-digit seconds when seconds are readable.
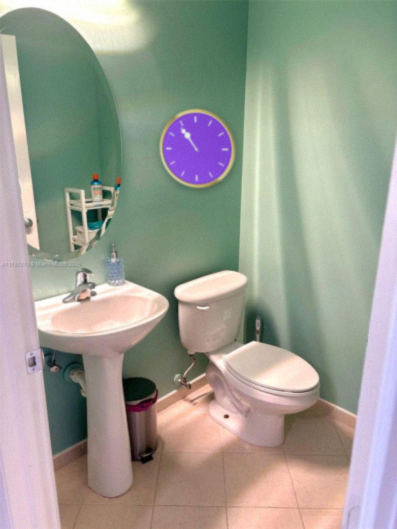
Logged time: 10,54
